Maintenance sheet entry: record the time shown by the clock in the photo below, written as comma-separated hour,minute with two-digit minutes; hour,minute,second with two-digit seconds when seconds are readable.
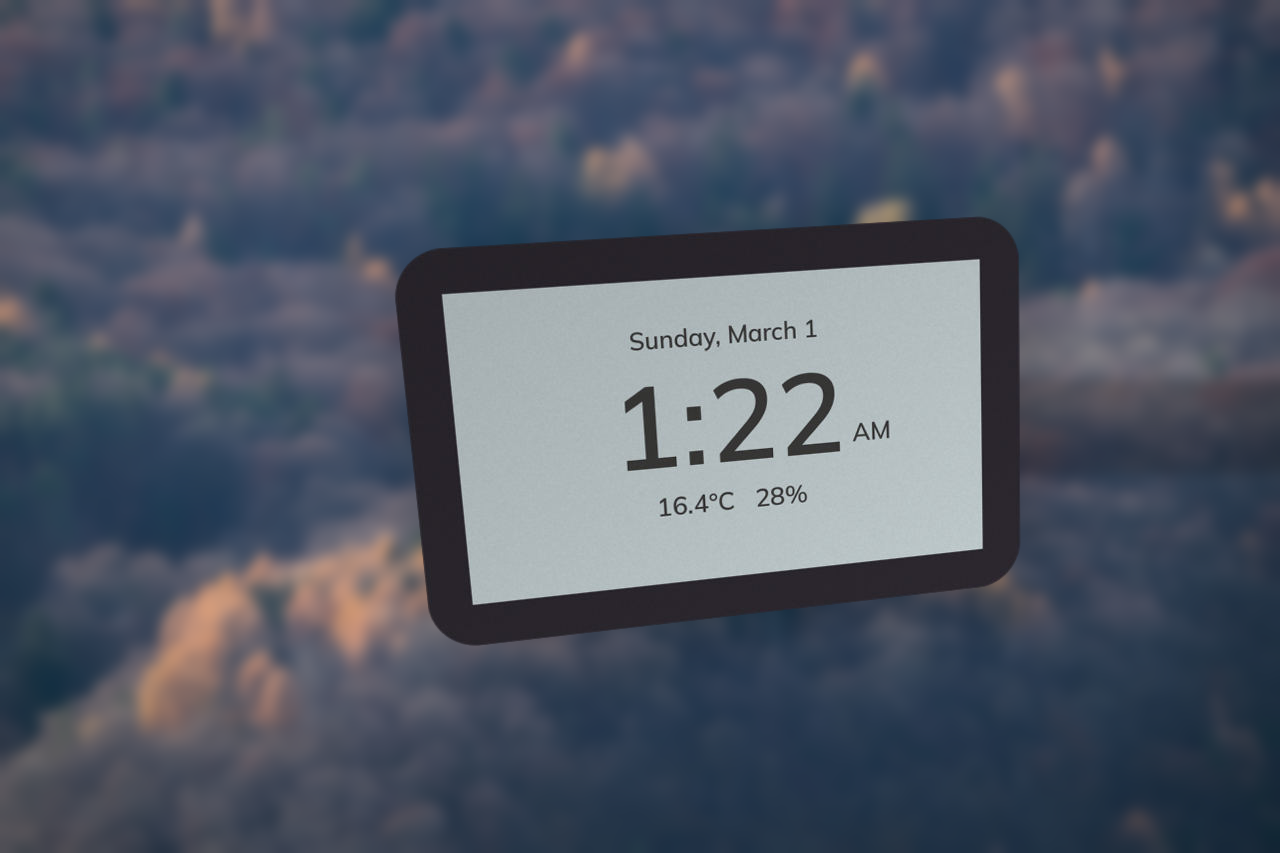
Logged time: 1,22
